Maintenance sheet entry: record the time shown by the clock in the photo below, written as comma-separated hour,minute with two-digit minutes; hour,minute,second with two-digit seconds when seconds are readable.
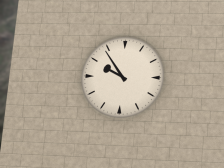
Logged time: 9,54
